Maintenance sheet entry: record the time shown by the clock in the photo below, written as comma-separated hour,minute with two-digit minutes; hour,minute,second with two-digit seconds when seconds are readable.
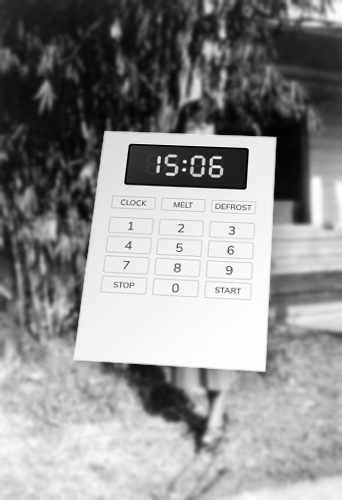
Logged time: 15,06
